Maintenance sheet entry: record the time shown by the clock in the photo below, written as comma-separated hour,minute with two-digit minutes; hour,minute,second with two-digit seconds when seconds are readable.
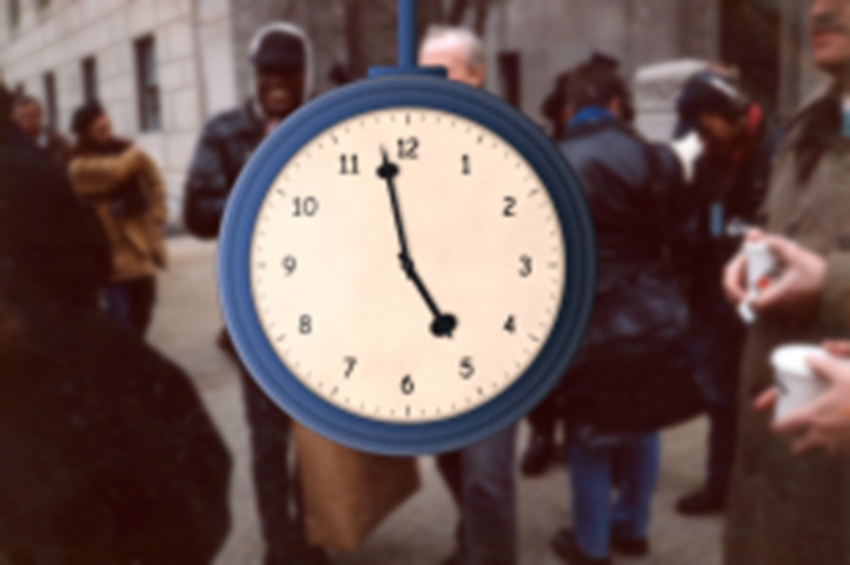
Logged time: 4,58
